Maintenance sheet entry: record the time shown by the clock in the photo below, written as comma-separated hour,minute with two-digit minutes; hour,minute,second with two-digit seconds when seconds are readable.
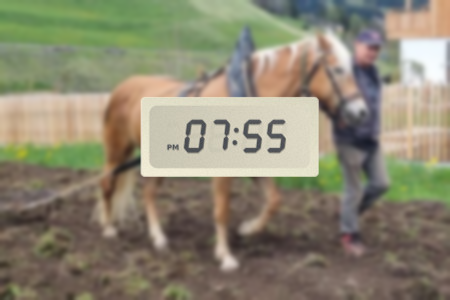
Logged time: 7,55
